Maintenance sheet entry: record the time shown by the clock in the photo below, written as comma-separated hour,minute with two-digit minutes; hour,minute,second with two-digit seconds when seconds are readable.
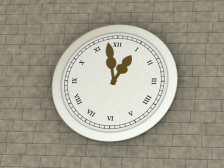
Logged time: 12,58
